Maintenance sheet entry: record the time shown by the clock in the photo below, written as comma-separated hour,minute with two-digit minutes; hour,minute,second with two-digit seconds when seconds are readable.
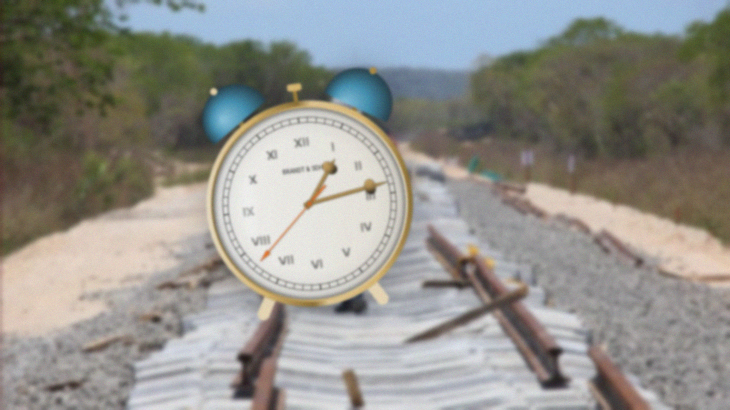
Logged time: 1,13,38
